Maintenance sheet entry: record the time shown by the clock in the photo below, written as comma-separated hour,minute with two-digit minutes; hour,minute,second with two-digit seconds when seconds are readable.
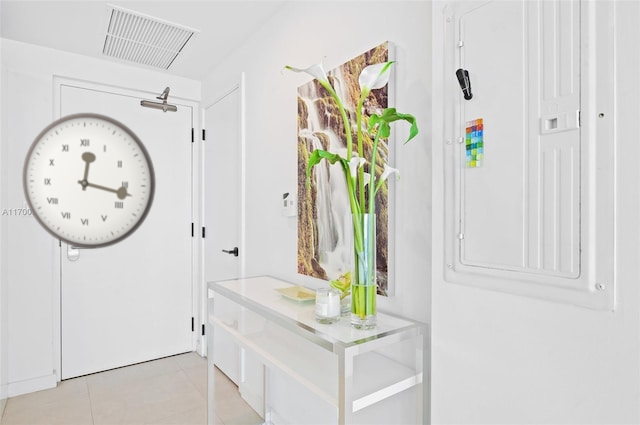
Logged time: 12,17
